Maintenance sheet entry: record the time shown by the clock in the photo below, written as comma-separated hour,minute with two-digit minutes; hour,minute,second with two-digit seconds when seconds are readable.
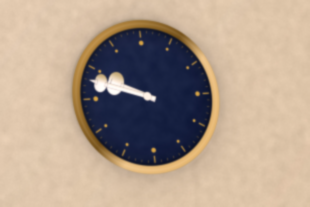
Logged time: 9,48
